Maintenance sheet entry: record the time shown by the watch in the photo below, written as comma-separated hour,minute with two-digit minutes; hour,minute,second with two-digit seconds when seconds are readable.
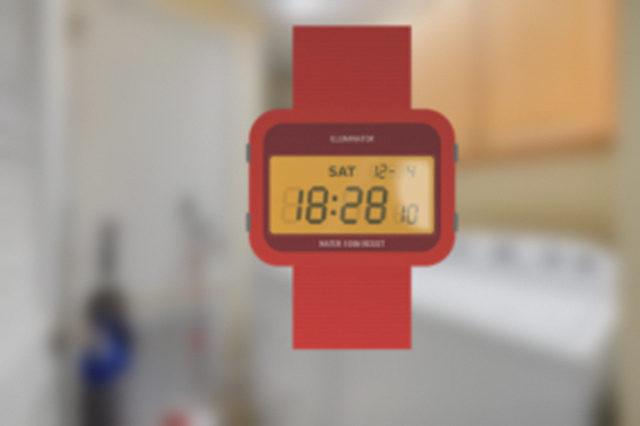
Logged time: 18,28,10
